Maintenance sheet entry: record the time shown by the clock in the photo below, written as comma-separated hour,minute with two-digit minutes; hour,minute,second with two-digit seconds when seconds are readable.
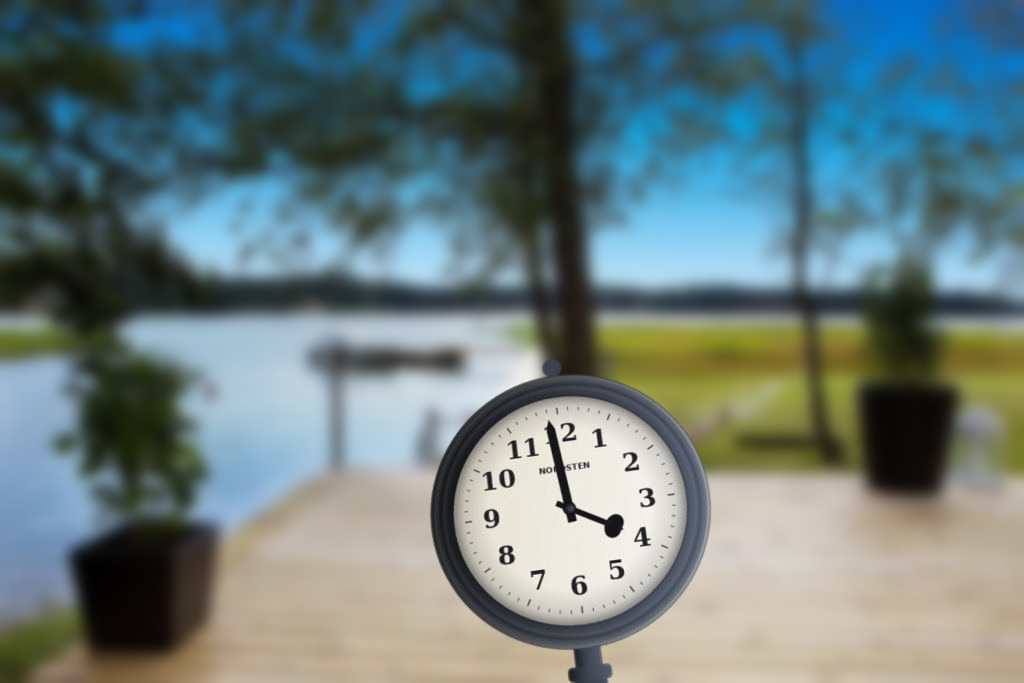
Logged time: 3,59
